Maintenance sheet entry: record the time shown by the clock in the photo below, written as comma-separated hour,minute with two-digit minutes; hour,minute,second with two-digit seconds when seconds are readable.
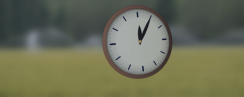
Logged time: 12,05
